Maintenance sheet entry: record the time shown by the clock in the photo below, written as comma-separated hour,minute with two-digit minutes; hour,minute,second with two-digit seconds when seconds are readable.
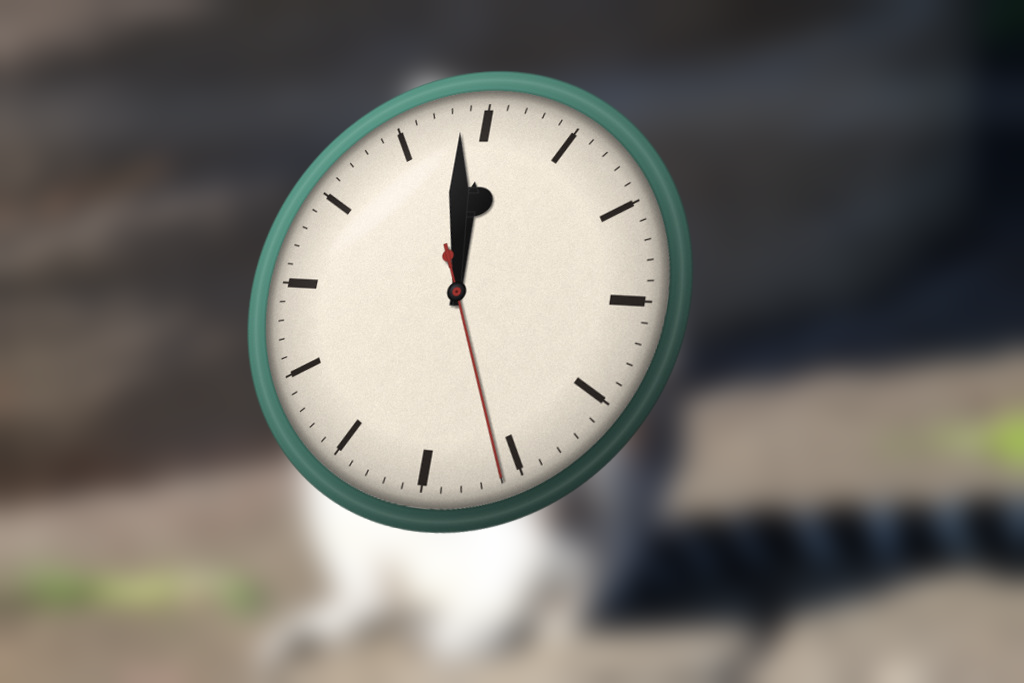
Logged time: 11,58,26
